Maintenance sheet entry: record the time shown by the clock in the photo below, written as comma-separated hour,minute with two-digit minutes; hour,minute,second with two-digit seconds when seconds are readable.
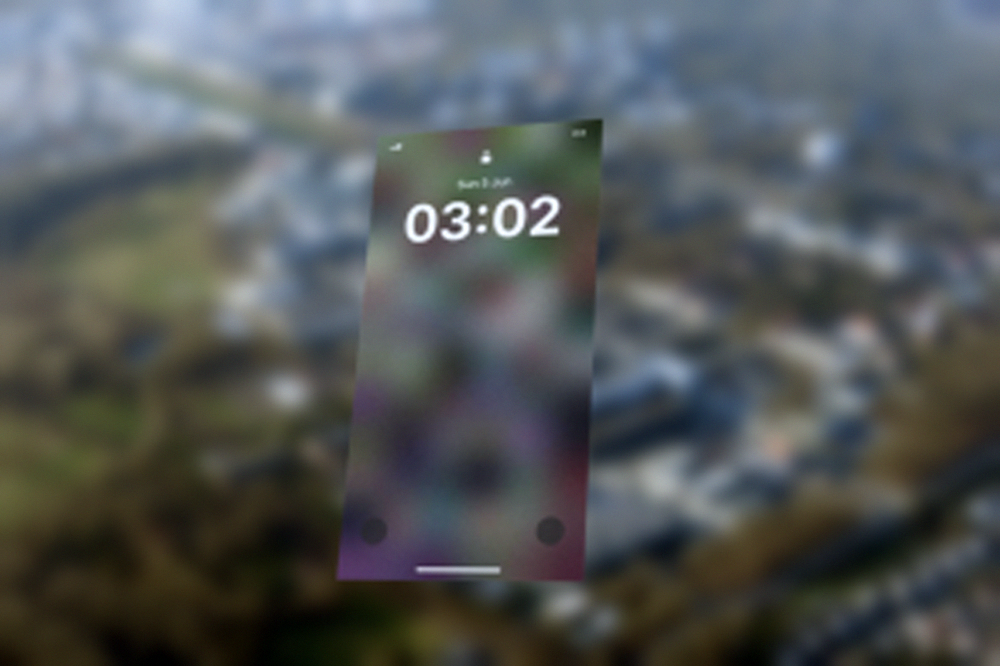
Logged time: 3,02
